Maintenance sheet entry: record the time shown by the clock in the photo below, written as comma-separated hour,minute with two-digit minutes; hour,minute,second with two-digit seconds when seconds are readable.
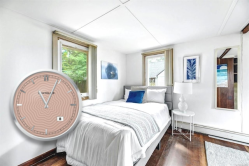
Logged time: 11,04
